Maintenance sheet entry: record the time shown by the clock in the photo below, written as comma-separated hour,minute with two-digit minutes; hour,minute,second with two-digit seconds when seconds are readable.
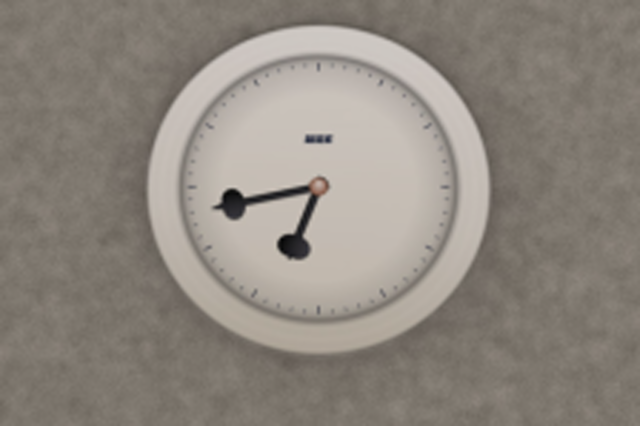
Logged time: 6,43
